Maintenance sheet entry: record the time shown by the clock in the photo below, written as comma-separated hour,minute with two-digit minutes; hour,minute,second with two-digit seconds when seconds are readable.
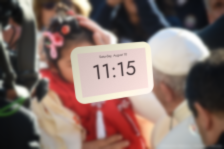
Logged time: 11,15
